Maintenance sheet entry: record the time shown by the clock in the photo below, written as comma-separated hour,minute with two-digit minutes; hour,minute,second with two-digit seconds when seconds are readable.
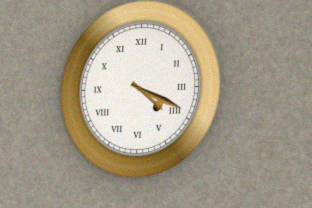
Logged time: 4,19
